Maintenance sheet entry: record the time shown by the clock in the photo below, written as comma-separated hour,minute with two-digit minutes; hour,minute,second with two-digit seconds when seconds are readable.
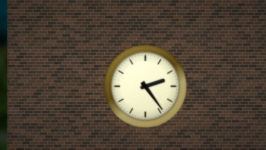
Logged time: 2,24
